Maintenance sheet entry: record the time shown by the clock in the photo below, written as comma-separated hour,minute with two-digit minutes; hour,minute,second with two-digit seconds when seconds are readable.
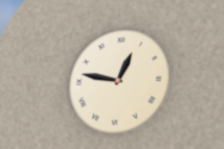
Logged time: 12,47
